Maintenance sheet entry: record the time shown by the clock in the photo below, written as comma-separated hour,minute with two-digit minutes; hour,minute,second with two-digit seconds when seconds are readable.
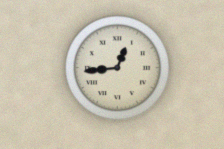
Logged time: 12,44
